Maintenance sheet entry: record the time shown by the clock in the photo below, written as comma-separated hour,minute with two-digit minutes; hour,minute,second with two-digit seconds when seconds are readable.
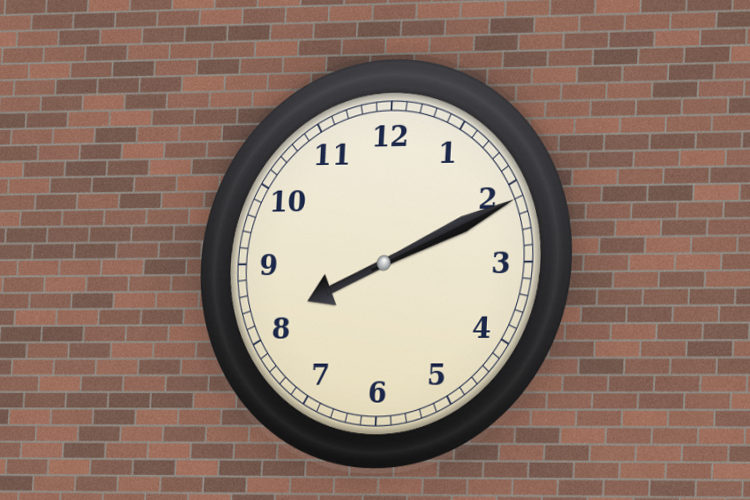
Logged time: 8,11
